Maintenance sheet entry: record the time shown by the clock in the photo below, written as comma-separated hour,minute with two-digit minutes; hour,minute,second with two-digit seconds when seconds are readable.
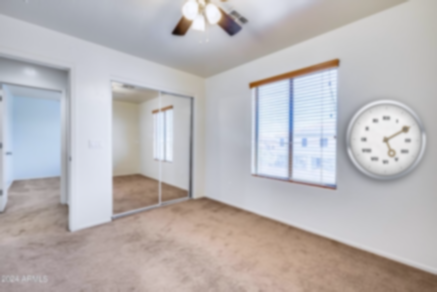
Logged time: 5,10
